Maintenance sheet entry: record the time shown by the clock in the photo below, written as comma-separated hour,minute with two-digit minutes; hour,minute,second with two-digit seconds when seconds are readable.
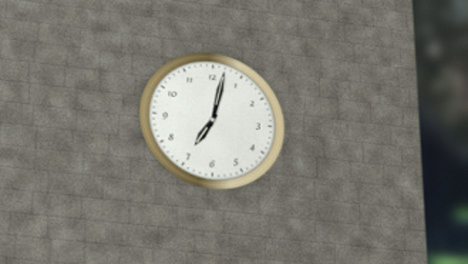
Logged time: 7,02
